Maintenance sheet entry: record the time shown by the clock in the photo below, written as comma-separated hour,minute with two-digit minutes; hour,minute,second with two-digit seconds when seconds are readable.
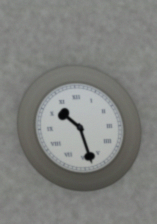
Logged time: 10,28
